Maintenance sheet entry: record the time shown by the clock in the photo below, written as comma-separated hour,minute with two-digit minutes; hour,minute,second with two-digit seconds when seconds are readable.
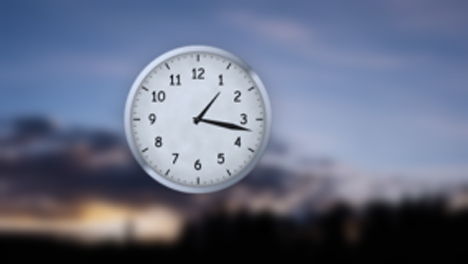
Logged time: 1,17
